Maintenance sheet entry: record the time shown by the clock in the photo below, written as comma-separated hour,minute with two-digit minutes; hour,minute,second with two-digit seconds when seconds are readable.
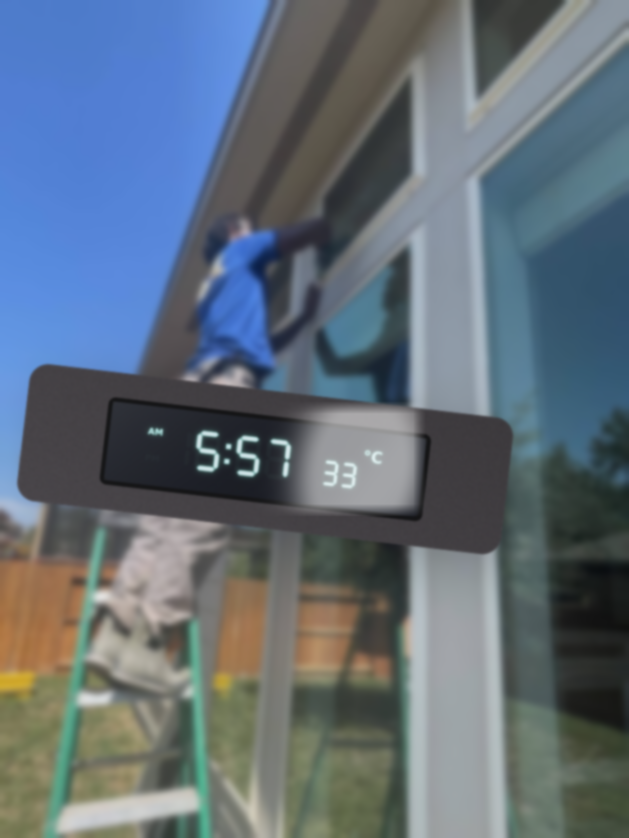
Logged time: 5,57
